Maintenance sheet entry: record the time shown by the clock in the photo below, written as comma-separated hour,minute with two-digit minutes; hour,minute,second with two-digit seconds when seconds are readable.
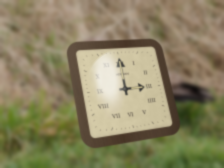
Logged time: 3,00
